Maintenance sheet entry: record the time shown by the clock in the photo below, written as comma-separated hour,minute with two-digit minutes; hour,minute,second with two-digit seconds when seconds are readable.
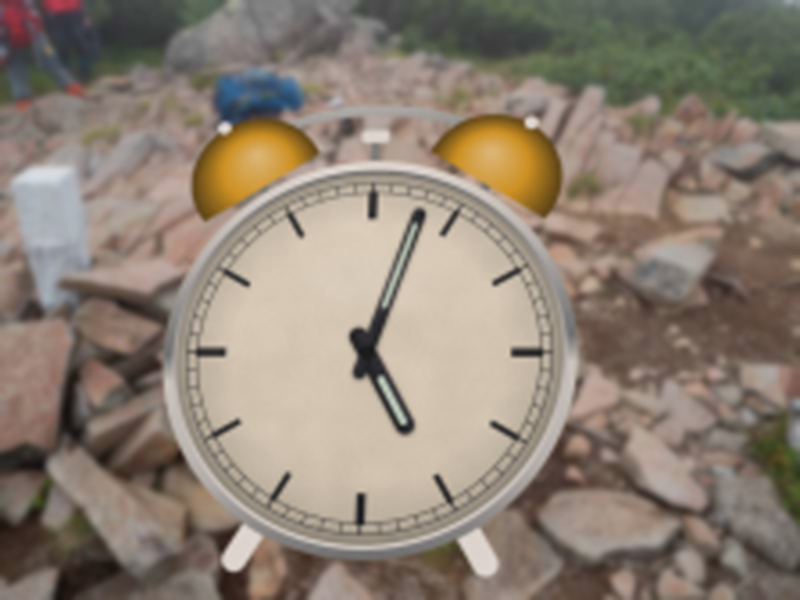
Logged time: 5,03
